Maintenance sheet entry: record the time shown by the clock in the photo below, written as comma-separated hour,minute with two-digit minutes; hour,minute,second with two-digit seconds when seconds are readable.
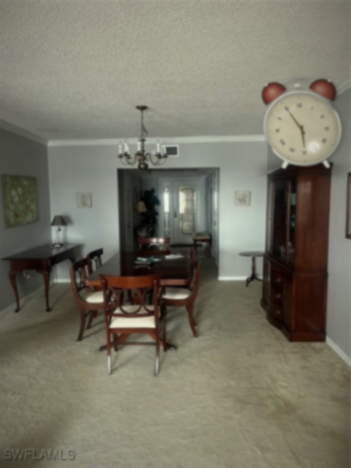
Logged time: 5,55
